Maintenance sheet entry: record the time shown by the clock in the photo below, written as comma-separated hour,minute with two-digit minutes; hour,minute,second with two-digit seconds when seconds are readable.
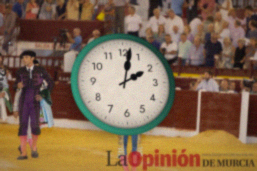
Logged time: 2,02
